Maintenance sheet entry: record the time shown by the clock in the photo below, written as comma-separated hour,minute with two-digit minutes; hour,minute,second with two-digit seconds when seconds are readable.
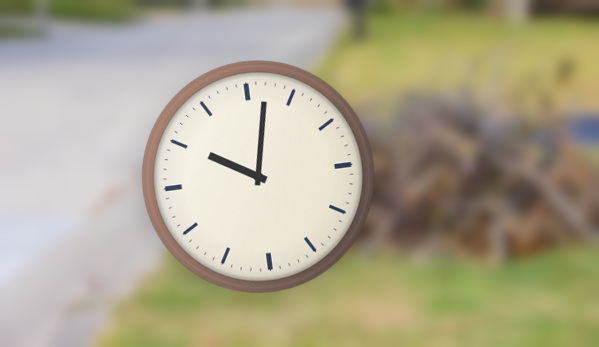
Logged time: 10,02
